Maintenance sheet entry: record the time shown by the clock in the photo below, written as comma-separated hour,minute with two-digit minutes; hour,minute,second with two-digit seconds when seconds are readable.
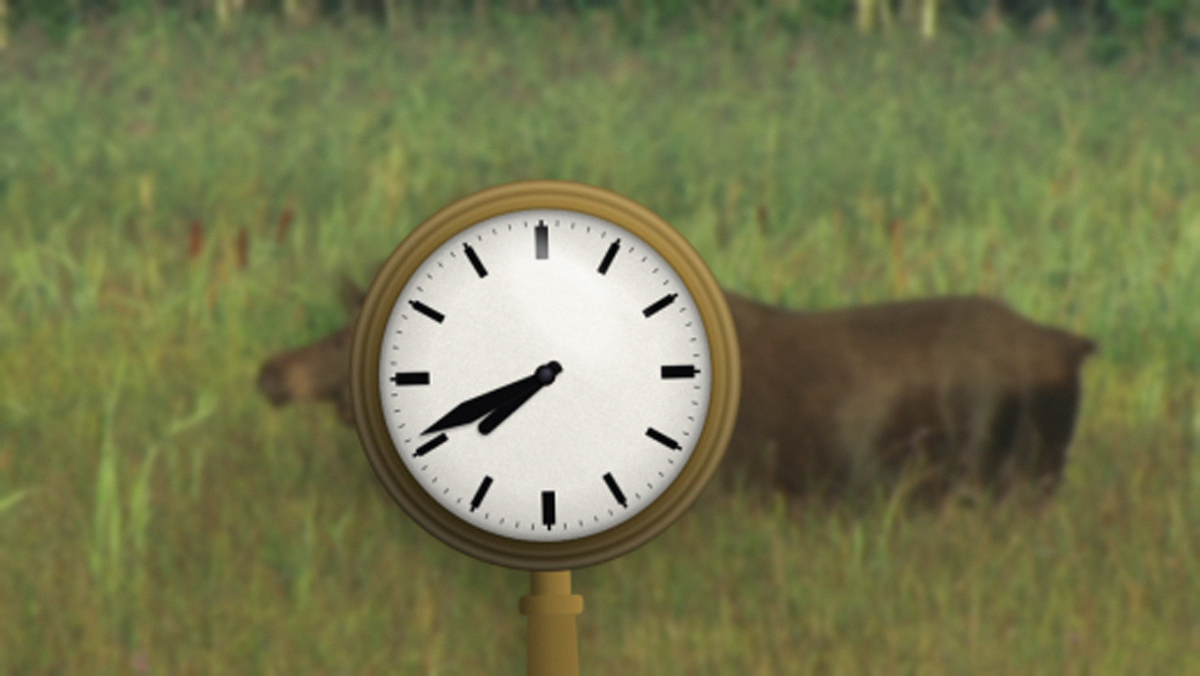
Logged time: 7,41
